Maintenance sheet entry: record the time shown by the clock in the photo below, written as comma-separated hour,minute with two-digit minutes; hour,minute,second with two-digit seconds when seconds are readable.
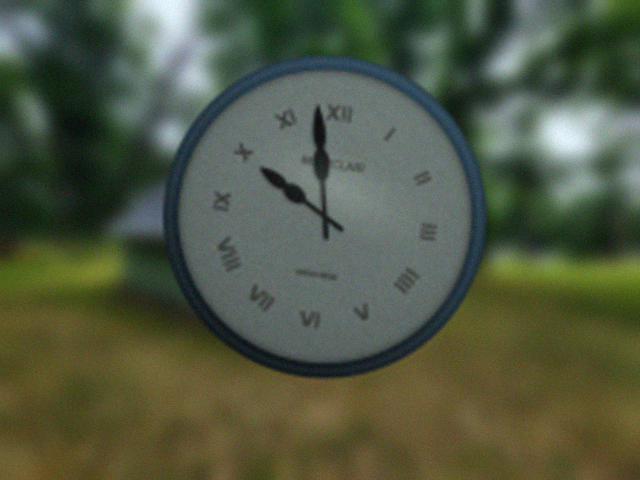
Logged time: 9,58
